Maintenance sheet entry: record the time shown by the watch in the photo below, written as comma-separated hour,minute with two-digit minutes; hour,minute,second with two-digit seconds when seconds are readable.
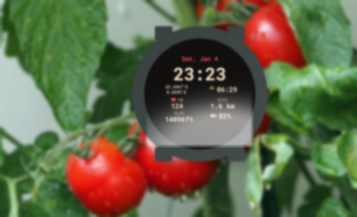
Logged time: 23,23
